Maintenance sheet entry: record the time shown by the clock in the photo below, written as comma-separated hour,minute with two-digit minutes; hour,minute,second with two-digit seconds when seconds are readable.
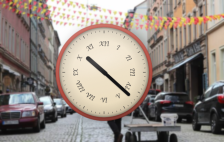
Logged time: 10,22
